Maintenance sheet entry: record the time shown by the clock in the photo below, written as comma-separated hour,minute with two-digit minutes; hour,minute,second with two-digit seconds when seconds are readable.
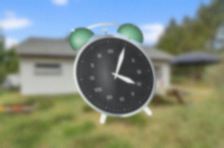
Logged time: 4,05
